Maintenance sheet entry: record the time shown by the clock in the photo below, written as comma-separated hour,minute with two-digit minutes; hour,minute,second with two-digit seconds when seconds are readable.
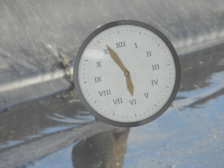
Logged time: 5,56
